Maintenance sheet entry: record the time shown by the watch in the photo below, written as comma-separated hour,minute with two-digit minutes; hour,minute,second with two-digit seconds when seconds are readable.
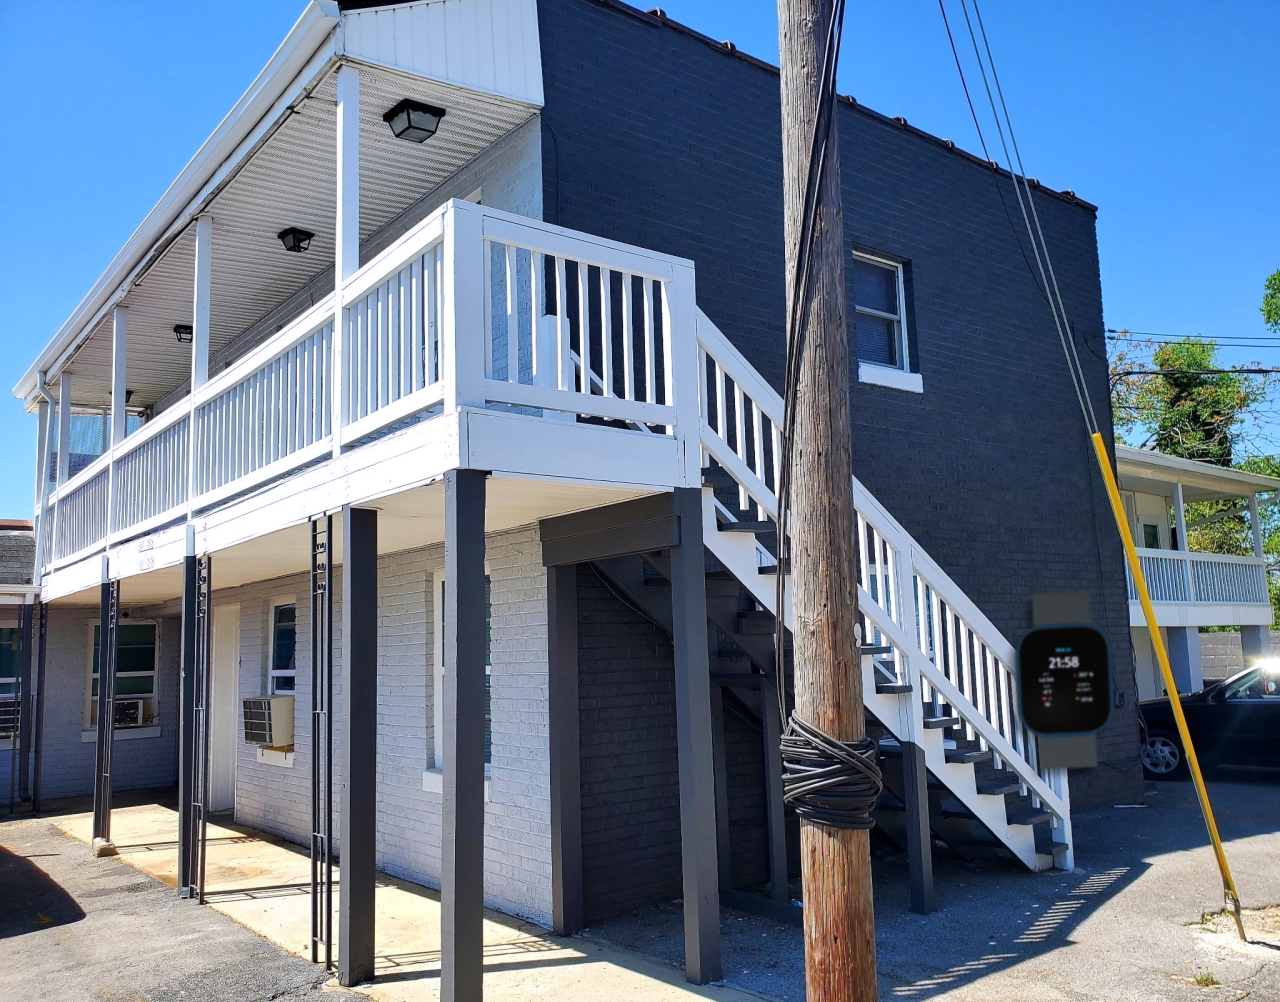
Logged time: 21,58
